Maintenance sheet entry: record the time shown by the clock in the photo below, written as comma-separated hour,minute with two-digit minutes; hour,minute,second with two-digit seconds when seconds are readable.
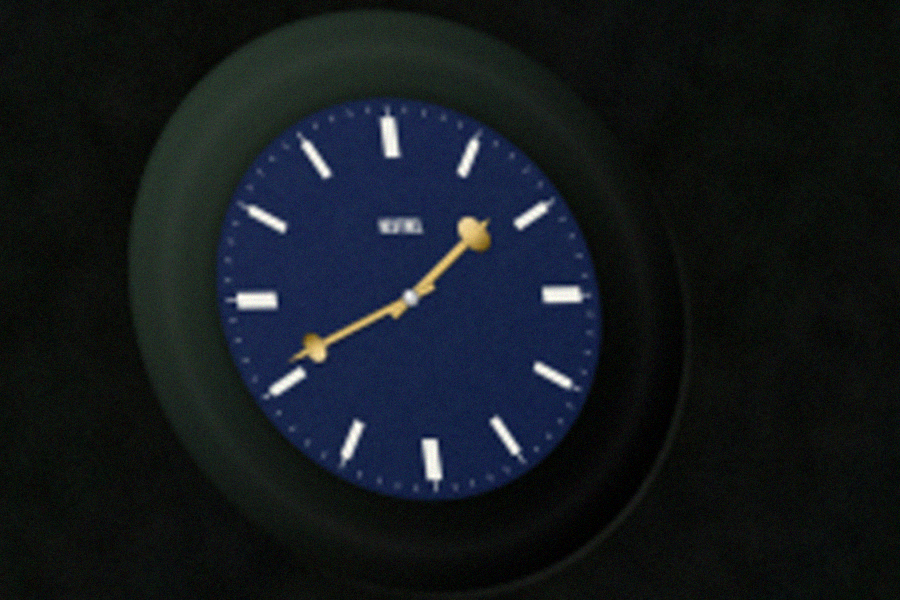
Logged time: 1,41
